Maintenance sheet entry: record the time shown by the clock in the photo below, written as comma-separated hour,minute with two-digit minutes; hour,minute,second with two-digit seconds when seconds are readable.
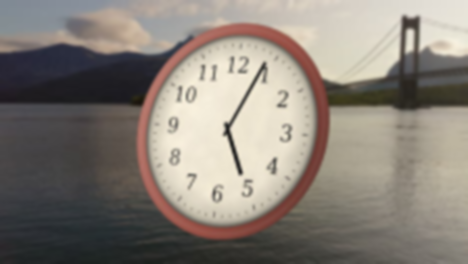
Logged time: 5,04
